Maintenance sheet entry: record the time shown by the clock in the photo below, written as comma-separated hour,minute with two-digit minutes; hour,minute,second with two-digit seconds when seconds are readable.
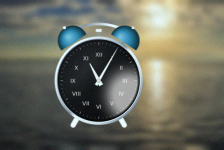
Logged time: 11,05
